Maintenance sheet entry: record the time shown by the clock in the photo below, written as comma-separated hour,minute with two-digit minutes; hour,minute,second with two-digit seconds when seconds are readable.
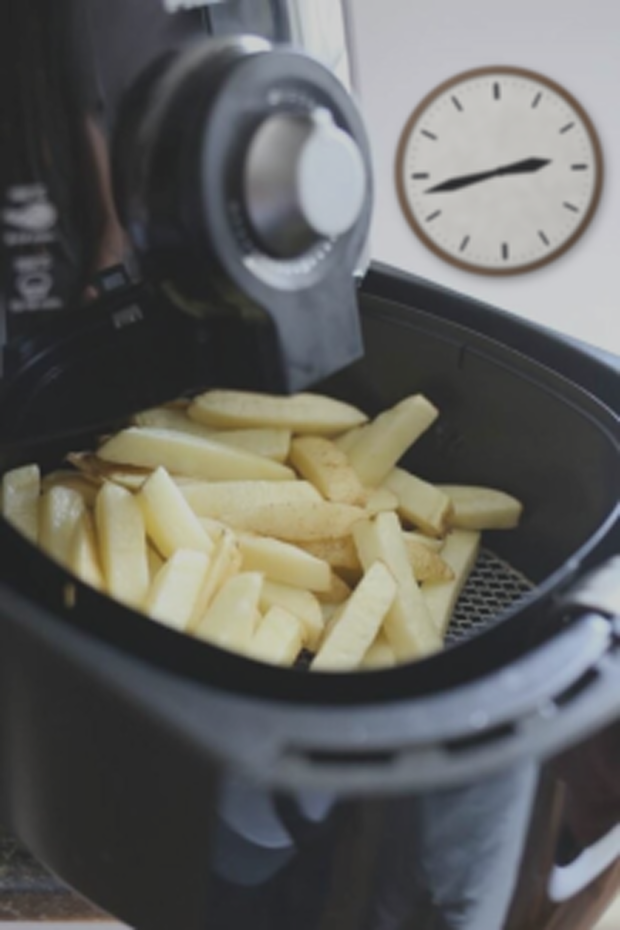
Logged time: 2,43
